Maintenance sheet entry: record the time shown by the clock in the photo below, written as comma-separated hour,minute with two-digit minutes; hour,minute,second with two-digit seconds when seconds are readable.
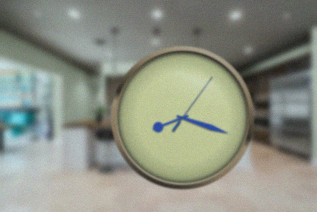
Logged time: 8,18,06
